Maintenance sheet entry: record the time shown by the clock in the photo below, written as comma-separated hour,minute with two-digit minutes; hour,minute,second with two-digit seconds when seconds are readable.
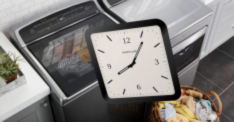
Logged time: 8,06
